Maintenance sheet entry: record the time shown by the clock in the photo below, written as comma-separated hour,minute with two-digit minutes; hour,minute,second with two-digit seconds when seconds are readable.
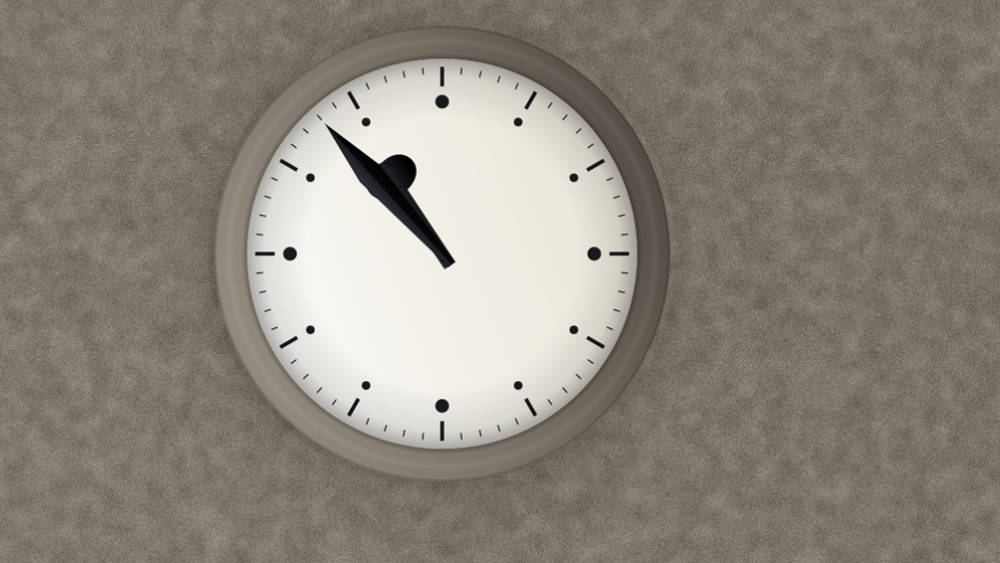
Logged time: 10,53
